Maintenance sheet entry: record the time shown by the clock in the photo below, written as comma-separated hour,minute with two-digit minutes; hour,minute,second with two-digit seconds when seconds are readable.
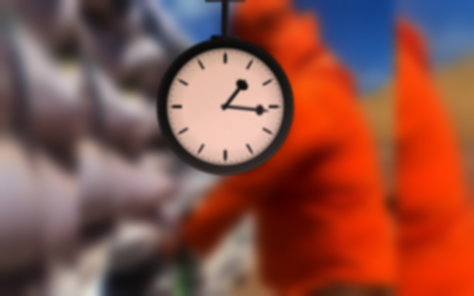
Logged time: 1,16
